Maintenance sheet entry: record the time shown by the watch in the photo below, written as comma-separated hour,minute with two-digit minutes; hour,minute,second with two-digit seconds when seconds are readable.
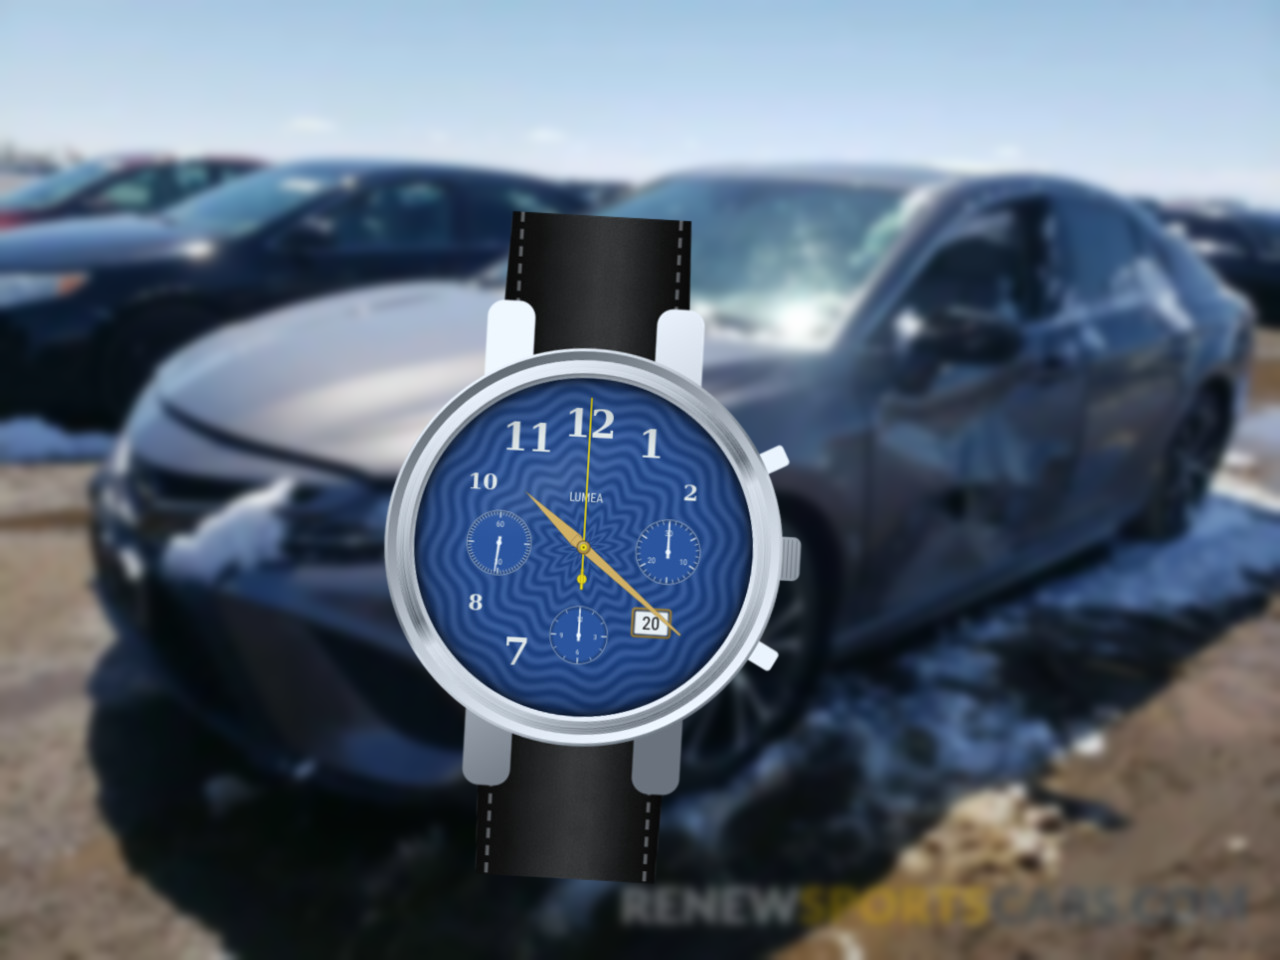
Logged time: 10,21,31
